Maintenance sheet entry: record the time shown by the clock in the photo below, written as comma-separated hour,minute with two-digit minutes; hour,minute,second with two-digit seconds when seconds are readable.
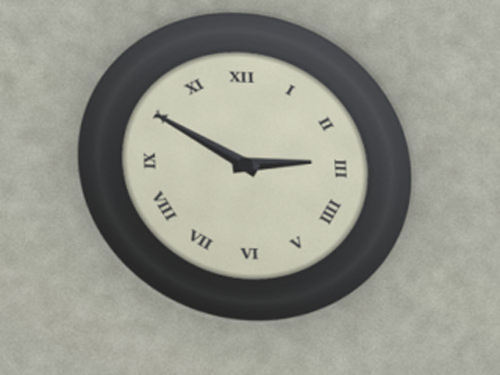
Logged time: 2,50
